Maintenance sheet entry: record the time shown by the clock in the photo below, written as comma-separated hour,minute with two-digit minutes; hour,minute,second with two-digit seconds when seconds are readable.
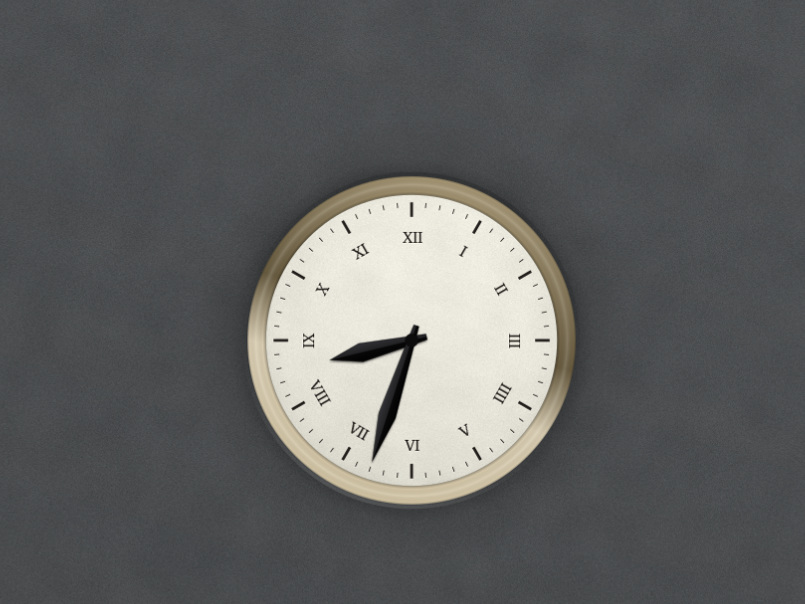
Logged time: 8,33
